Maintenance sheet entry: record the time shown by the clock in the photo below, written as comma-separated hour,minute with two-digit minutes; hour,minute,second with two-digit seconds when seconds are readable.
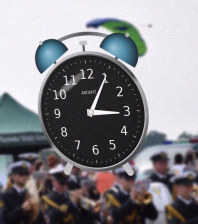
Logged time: 3,05
